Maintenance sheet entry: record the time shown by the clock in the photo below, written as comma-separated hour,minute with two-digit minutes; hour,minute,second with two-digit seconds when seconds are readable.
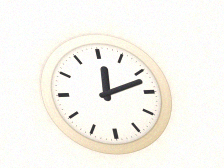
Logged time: 12,12
